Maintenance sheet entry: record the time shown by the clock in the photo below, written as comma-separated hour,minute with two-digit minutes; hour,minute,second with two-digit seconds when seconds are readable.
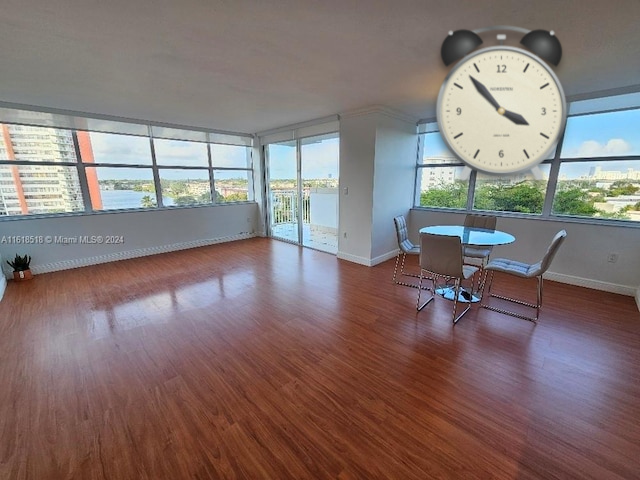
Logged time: 3,53
